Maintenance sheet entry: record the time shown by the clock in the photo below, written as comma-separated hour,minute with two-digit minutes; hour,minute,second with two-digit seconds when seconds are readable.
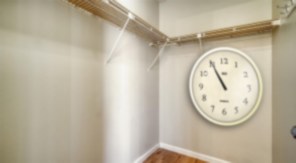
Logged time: 10,55
